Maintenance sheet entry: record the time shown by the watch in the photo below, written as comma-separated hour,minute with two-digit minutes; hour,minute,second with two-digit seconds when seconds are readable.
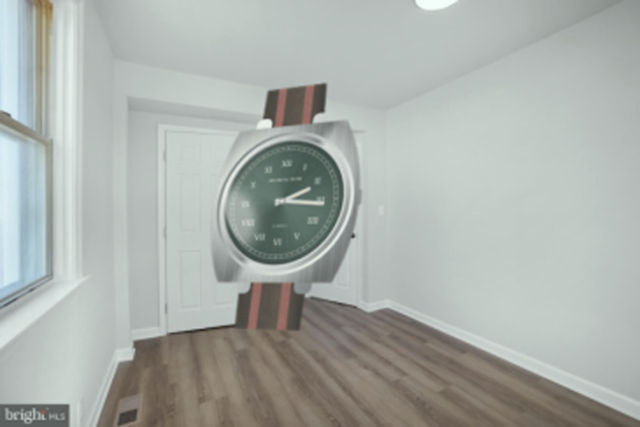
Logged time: 2,16
